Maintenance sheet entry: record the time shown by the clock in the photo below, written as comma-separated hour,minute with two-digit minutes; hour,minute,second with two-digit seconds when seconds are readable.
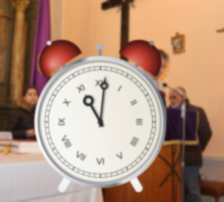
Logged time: 11,01
